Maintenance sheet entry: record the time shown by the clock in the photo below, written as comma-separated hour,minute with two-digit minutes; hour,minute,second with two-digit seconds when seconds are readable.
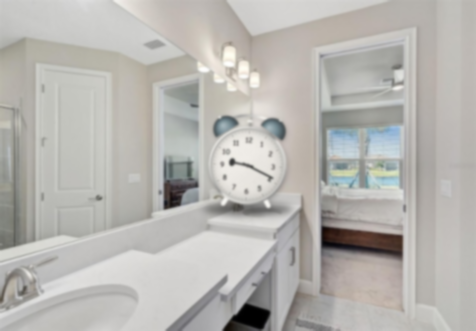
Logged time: 9,19
